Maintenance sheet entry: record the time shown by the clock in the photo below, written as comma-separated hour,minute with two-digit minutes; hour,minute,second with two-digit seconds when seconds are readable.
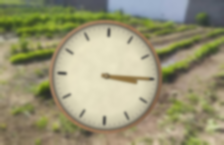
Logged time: 3,15
